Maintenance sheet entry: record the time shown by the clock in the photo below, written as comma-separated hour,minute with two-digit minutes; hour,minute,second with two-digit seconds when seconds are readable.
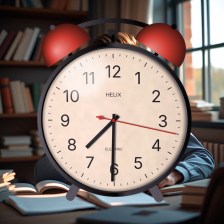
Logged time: 7,30,17
